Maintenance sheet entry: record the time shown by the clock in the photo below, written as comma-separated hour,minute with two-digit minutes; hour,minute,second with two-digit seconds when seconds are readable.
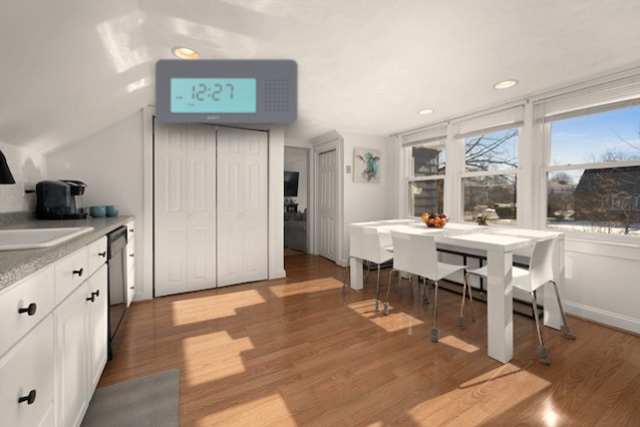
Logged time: 12,27
